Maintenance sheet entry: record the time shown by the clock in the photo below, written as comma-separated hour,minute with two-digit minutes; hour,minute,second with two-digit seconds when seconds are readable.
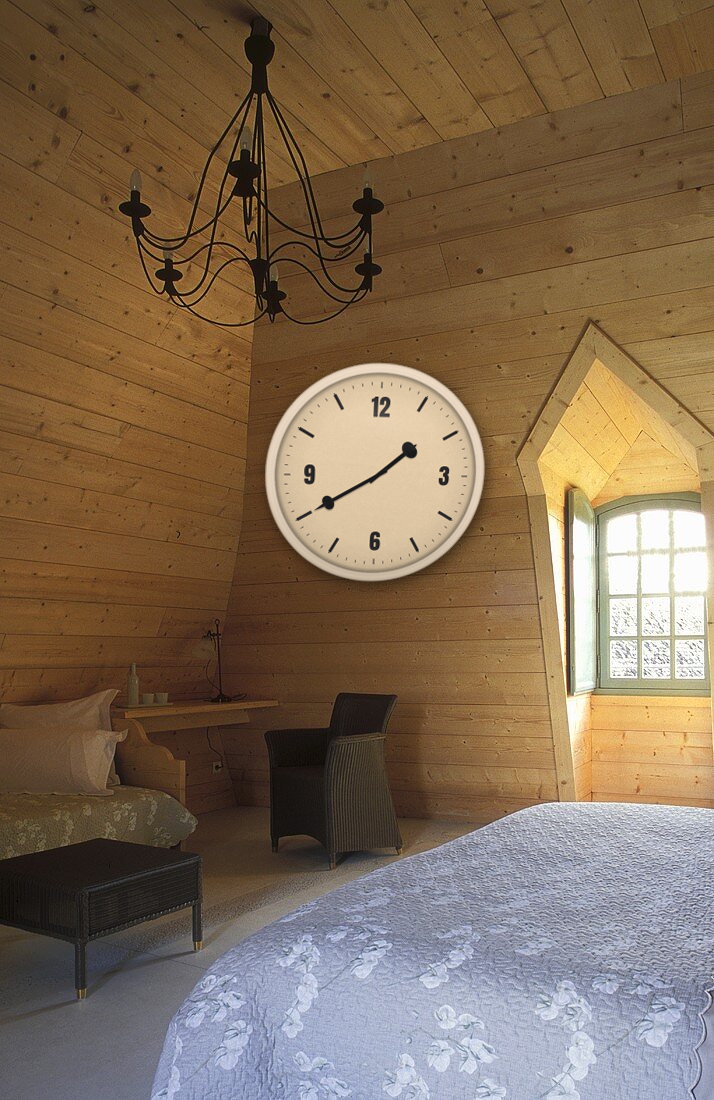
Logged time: 1,40
